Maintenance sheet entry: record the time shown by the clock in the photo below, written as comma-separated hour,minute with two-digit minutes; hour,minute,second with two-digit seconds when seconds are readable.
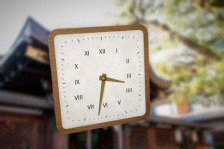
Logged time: 3,32
